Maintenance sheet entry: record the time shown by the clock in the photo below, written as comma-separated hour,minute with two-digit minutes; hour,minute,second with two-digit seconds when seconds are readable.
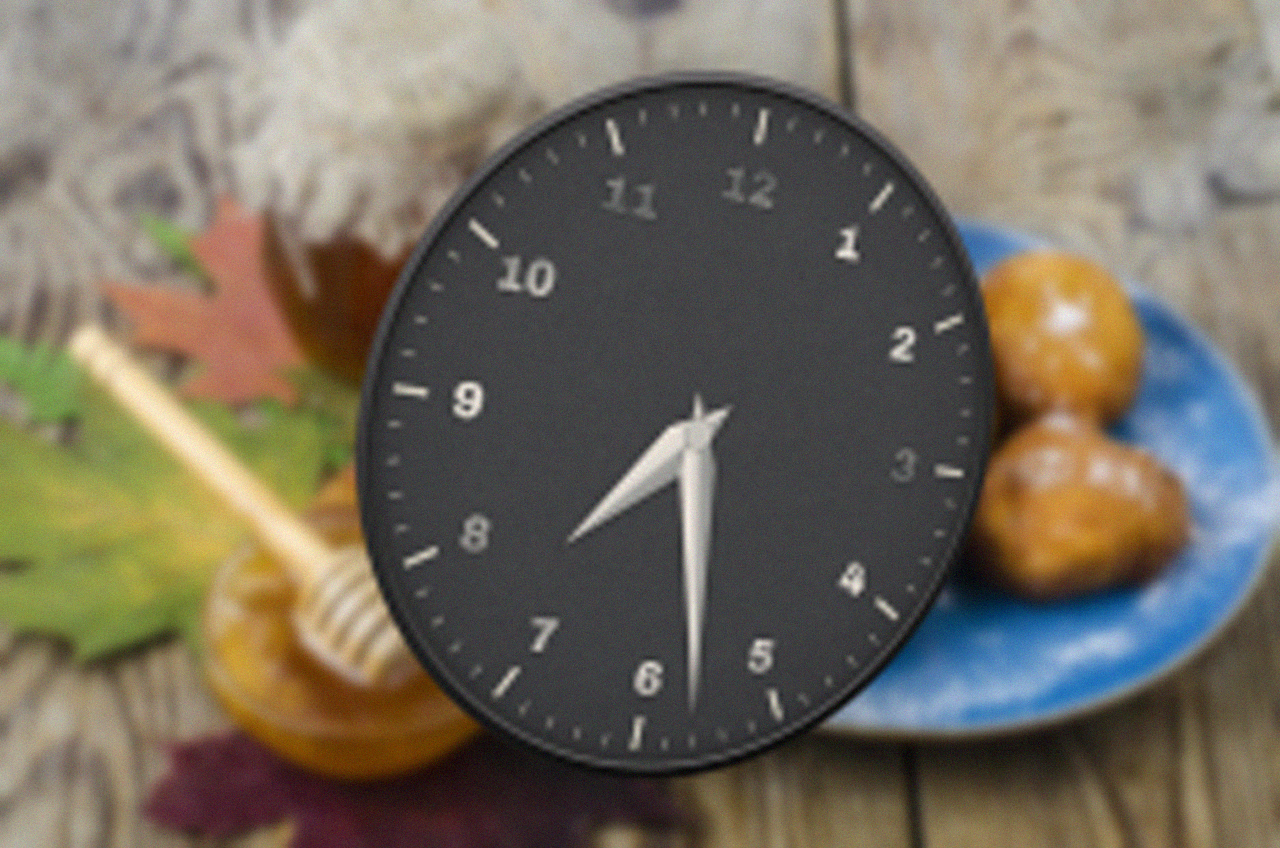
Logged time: 7,28
